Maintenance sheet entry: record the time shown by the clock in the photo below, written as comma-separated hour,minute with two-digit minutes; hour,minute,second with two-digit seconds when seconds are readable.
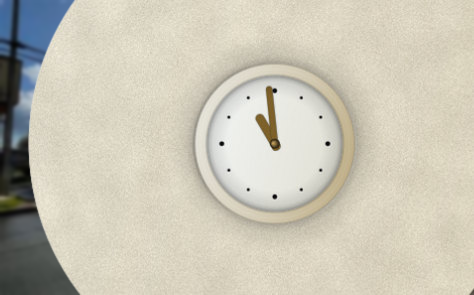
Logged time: 10,59
